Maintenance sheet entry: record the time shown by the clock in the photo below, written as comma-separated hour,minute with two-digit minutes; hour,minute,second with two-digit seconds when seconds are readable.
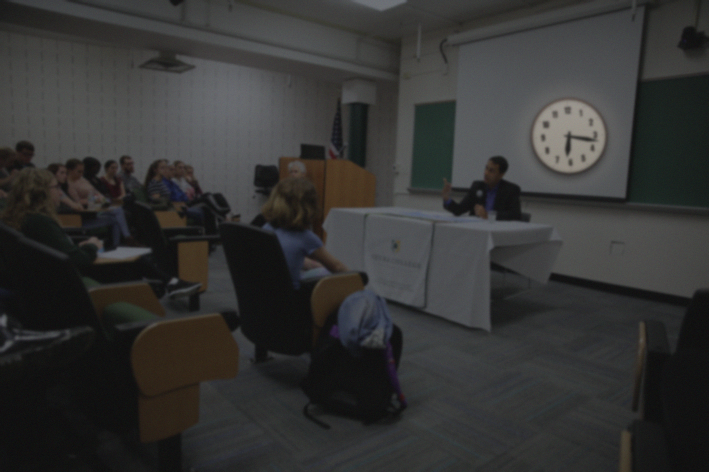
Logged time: 6,17
